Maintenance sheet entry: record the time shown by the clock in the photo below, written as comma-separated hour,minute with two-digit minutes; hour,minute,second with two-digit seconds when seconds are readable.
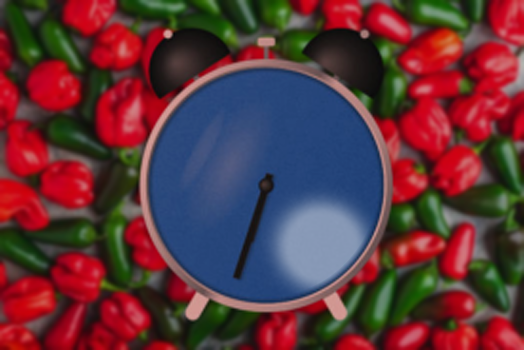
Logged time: 6,33
